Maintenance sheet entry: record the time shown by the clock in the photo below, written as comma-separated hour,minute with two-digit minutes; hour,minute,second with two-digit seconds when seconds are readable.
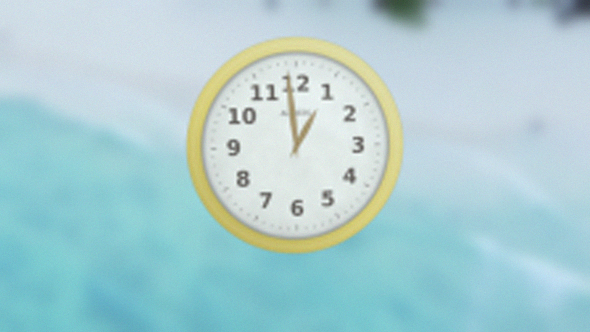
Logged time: 12,59
